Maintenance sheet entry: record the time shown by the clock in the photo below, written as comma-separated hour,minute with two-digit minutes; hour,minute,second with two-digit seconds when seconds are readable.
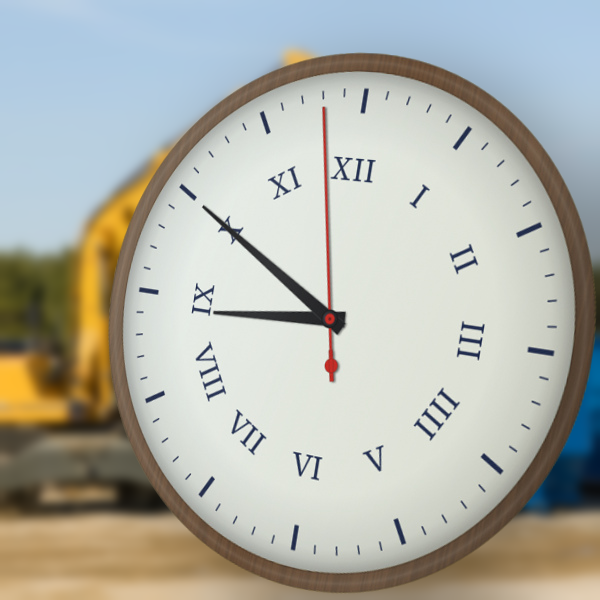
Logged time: 8,49,58
